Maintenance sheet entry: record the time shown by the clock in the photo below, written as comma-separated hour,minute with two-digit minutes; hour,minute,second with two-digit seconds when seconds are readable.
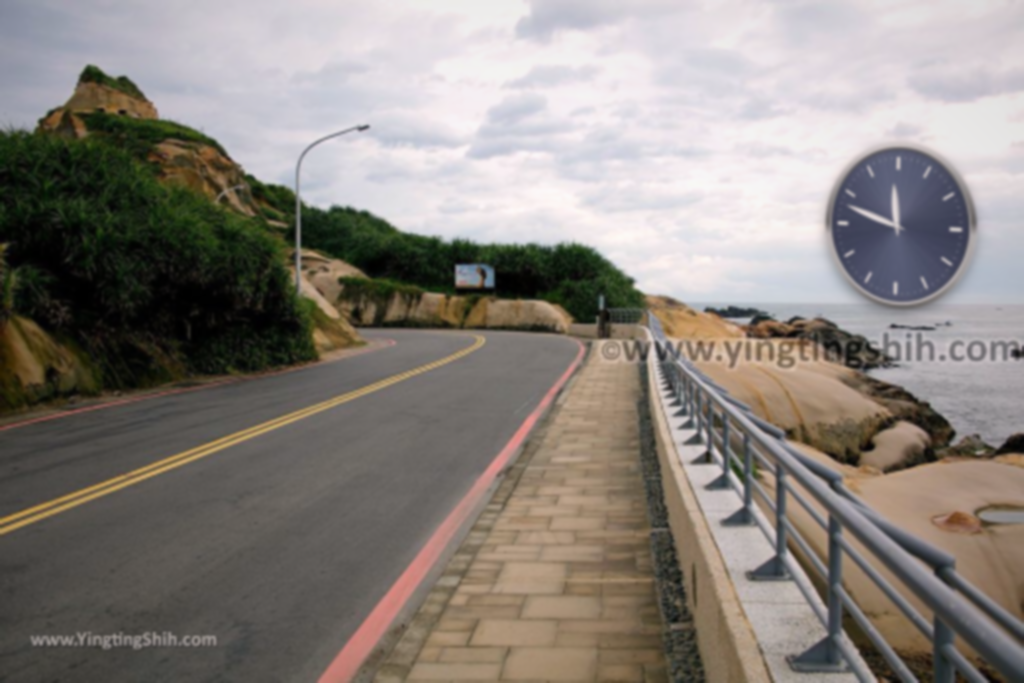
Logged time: 11,48
